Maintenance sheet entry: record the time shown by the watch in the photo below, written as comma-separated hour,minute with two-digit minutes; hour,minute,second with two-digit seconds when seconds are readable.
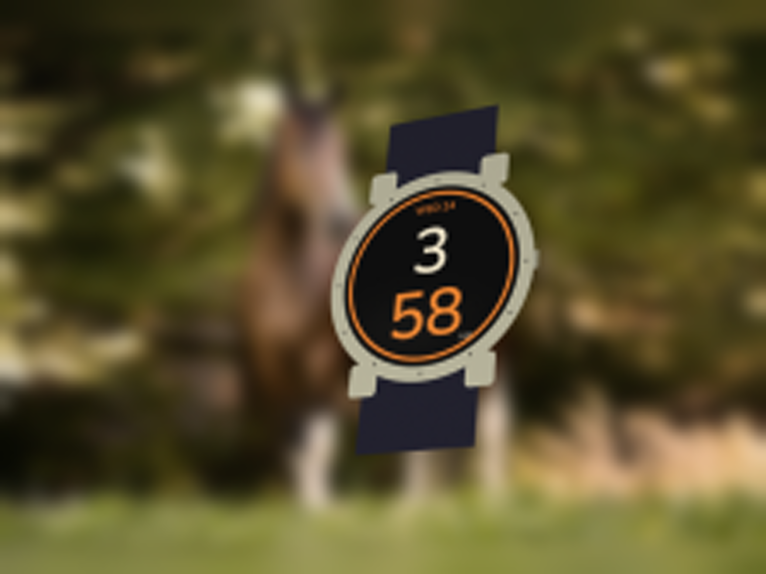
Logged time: 3,58
